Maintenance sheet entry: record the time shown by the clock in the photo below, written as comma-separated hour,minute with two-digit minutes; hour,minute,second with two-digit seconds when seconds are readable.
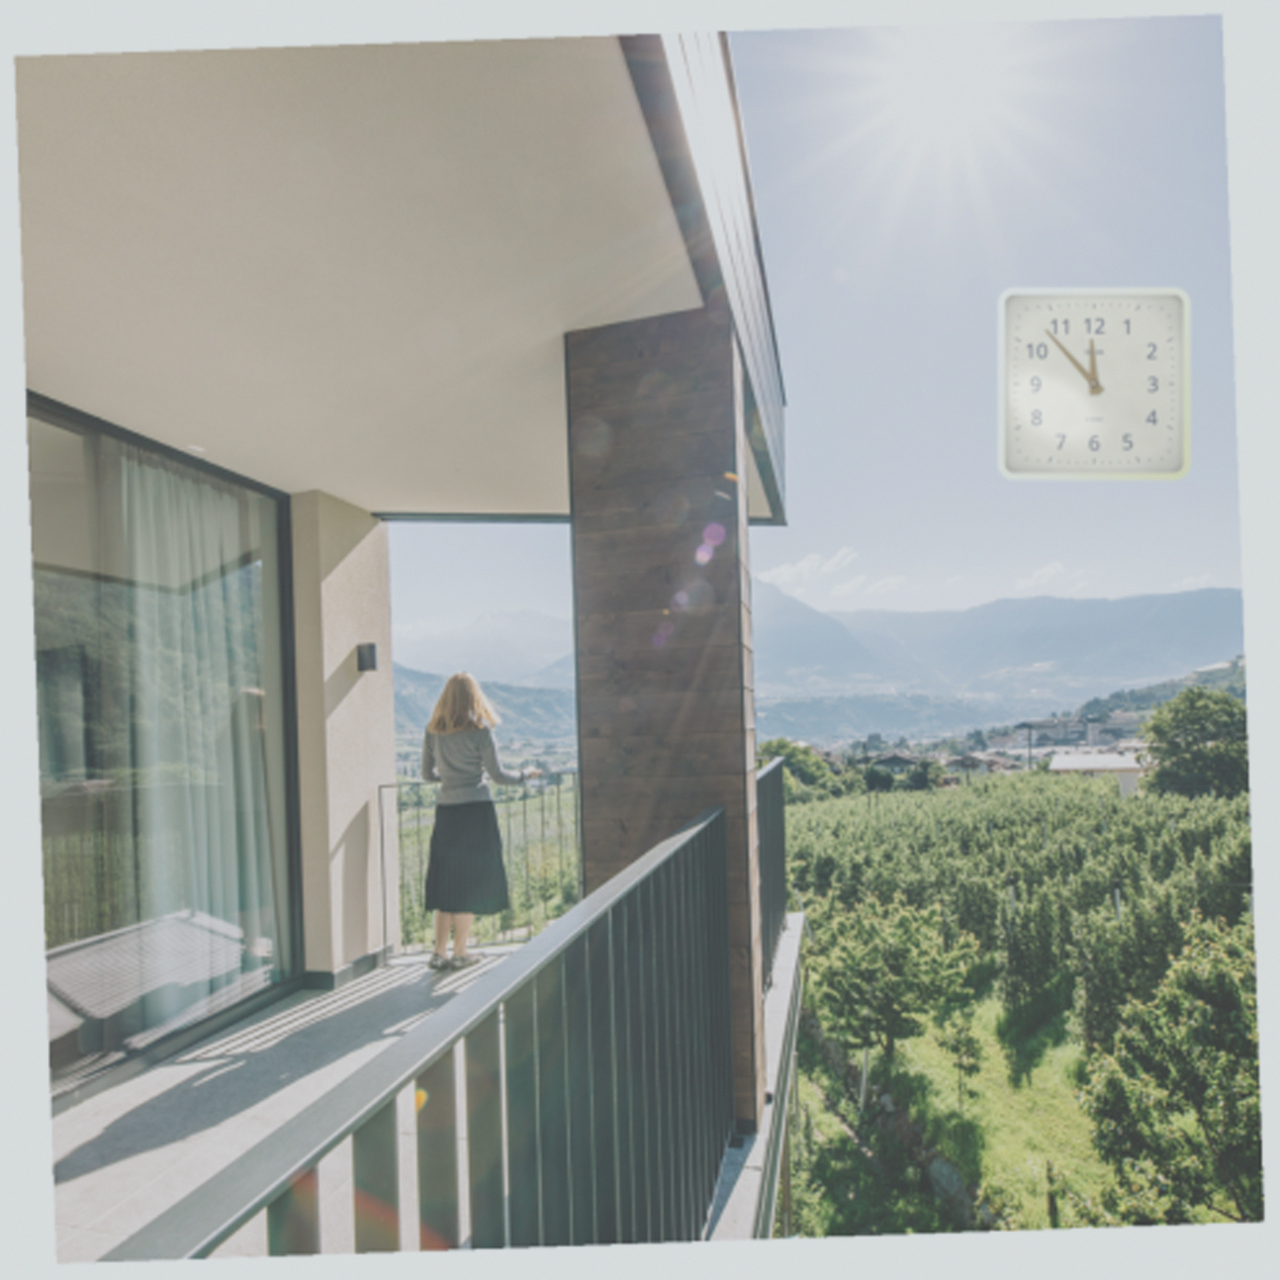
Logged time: 11,53
